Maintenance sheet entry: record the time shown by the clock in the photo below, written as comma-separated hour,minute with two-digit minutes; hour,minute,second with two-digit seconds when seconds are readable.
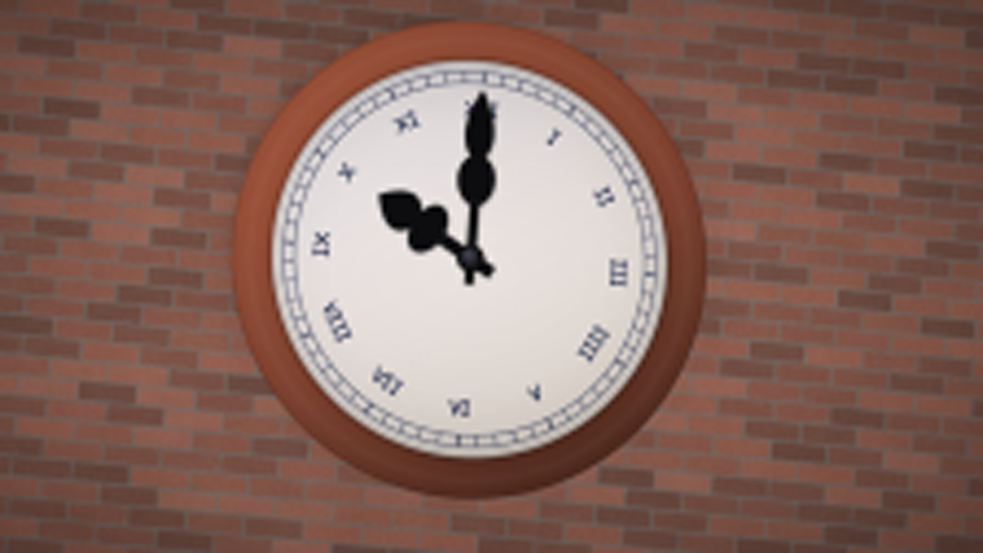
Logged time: 10,00
